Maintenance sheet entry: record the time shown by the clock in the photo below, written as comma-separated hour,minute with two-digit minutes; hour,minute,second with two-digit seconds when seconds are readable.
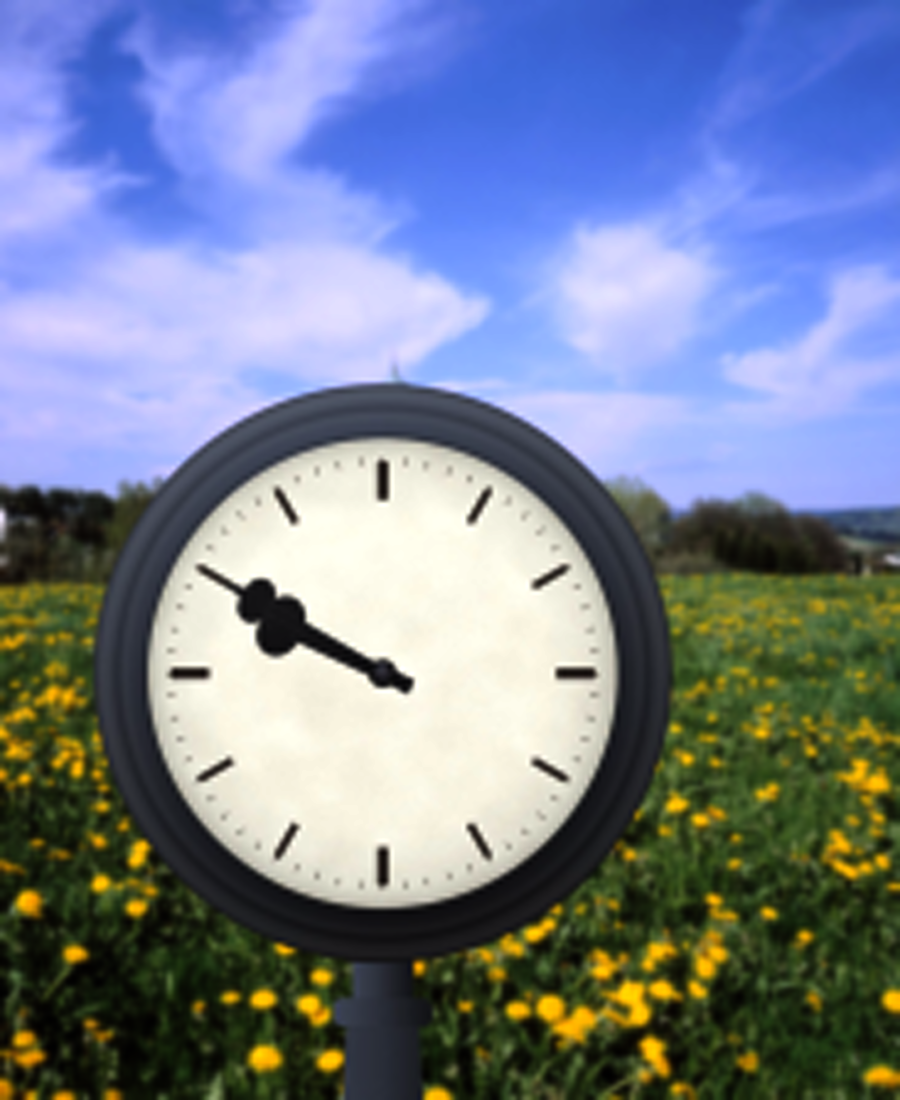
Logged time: 9,50
